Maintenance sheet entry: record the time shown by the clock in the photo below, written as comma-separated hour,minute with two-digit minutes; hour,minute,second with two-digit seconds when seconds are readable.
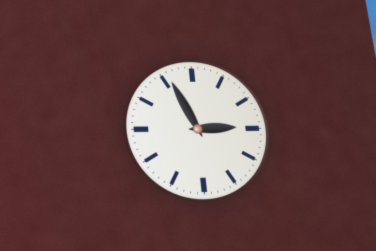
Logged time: 2,56
